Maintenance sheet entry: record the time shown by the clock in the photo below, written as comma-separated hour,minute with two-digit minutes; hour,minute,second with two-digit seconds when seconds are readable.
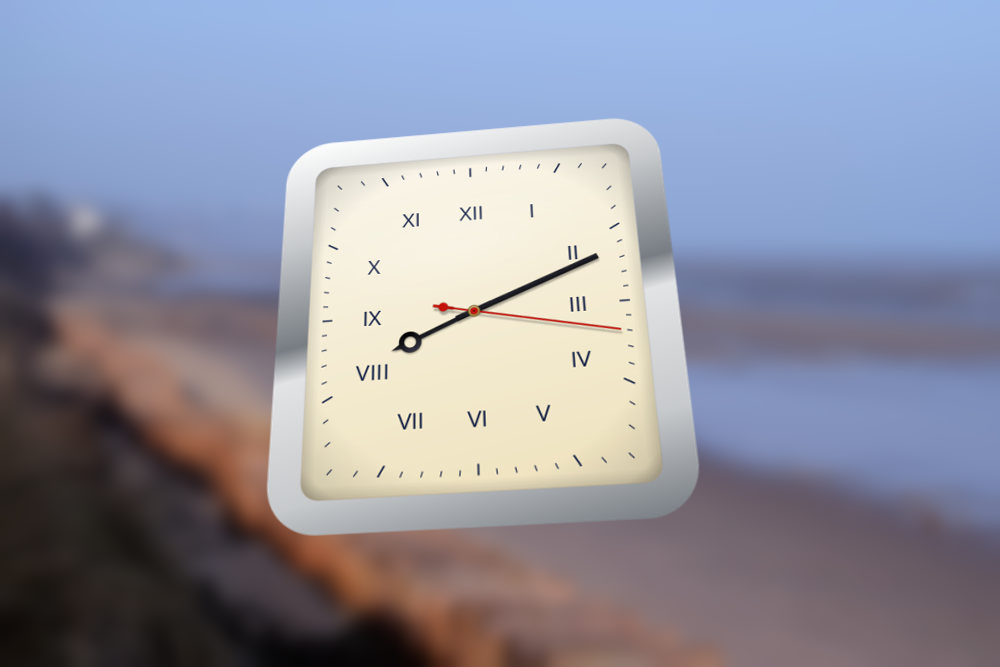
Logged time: 8,11,17
